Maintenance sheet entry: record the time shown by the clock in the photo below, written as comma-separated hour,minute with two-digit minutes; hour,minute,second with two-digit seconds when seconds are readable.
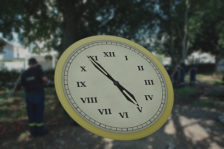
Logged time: 4,54
